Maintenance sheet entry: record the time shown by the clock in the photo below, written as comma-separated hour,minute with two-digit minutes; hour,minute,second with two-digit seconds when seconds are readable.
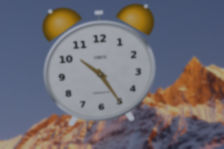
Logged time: 10,25
